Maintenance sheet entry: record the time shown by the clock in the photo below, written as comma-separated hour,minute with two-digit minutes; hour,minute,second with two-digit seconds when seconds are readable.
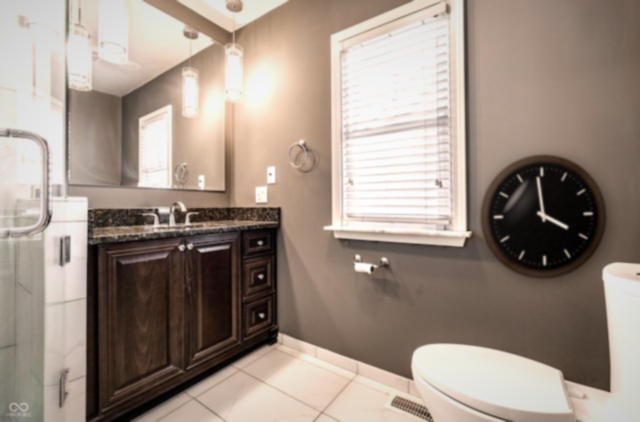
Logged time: 3,59
